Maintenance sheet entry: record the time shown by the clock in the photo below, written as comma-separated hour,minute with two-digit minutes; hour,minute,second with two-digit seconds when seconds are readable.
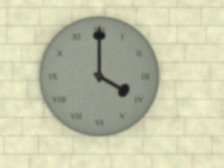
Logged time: 4,00
